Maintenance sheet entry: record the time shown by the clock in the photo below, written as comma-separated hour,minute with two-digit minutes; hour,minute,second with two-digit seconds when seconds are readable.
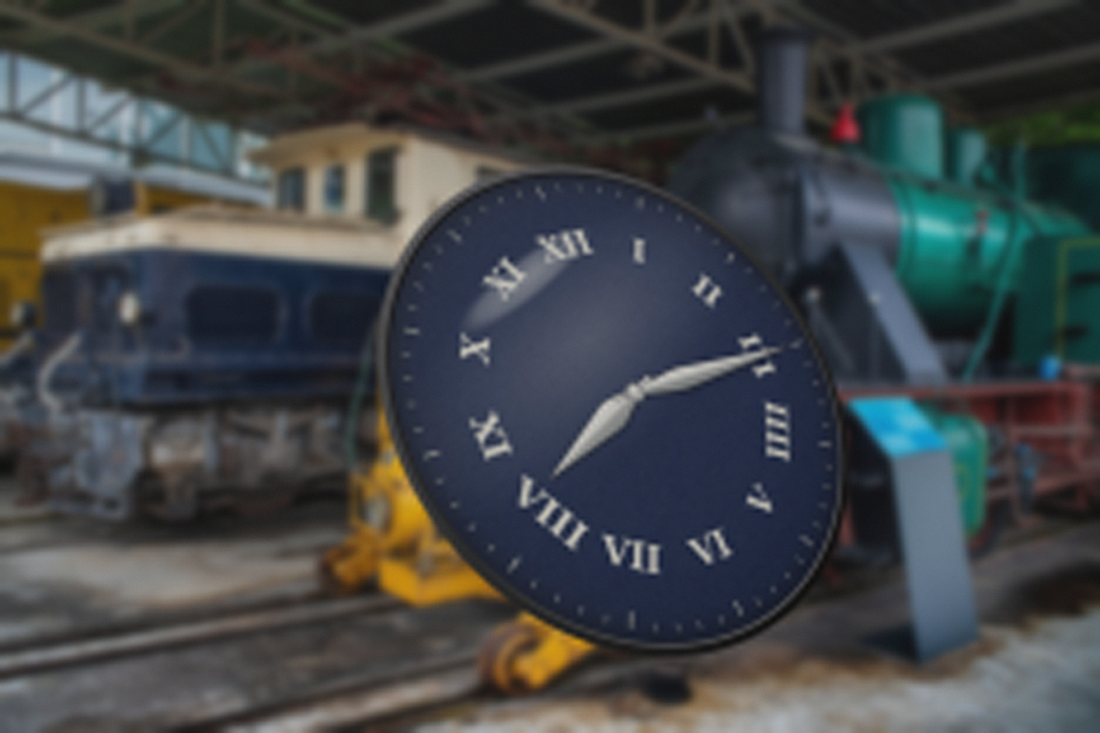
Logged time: 8,15
